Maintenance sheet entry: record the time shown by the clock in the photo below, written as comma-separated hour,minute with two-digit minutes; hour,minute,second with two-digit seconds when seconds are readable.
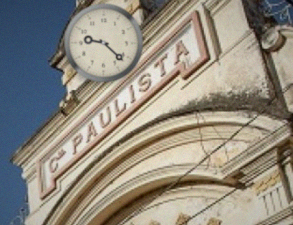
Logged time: 9,22
